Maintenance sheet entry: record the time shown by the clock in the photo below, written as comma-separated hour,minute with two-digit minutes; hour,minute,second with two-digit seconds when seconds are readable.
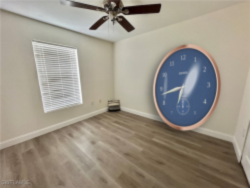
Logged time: 6,43
